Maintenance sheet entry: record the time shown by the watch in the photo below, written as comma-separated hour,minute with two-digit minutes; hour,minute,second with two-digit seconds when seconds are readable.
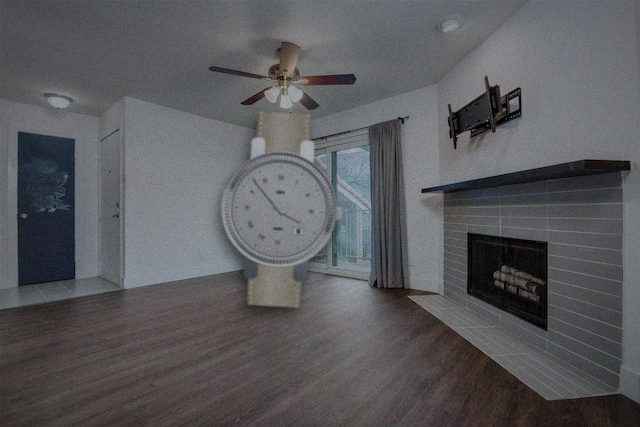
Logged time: 3,53
